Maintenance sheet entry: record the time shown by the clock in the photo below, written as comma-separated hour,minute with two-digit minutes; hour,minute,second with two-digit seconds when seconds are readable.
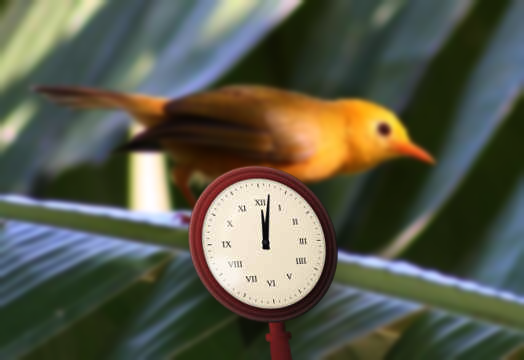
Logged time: 12,02
